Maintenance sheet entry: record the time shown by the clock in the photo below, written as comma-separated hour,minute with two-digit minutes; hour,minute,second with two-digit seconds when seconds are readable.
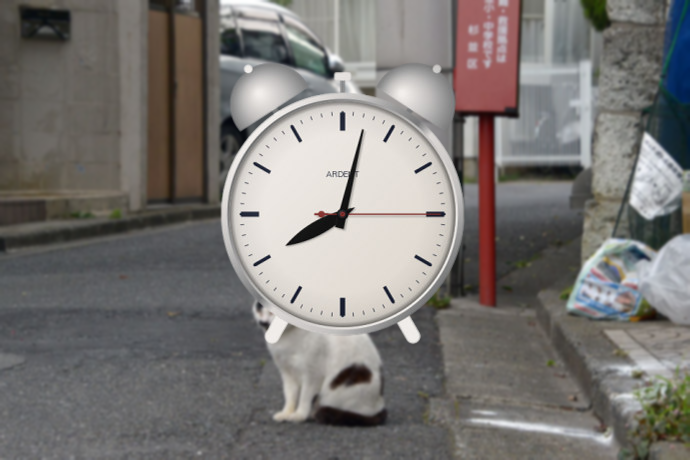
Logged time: 8,02,15
